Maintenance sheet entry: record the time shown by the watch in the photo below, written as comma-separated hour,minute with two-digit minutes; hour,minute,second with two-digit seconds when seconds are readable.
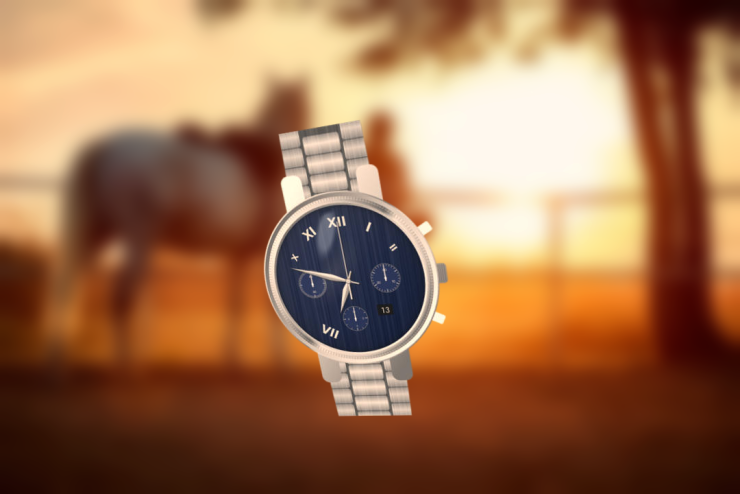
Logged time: 6,48
